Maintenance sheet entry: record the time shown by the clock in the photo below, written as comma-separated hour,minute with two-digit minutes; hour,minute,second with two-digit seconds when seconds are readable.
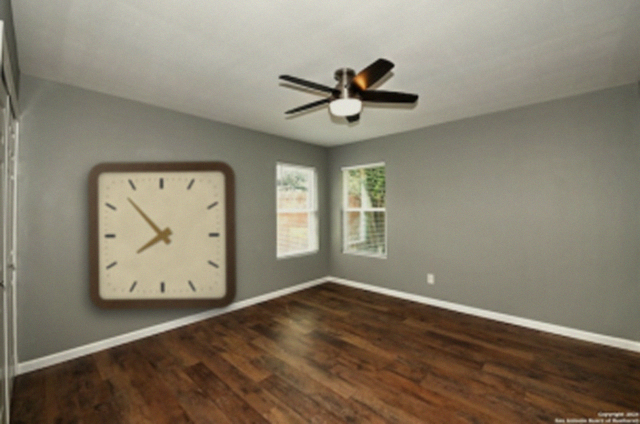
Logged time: 7,53
